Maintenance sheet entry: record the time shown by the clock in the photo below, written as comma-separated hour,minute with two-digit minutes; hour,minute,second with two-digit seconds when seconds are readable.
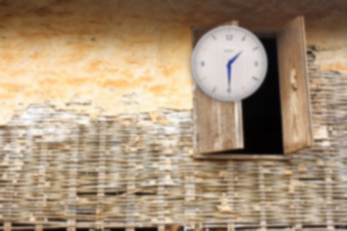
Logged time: 1,30
